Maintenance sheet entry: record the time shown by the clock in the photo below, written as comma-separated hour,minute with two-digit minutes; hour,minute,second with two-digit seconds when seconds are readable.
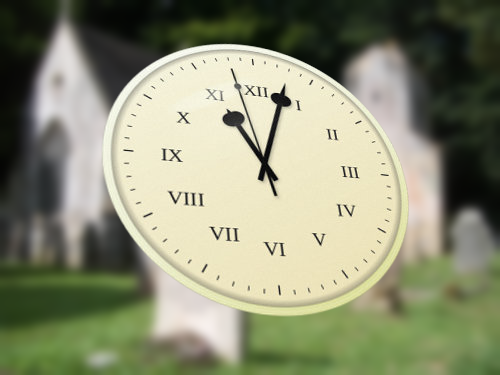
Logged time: 11,02,58
